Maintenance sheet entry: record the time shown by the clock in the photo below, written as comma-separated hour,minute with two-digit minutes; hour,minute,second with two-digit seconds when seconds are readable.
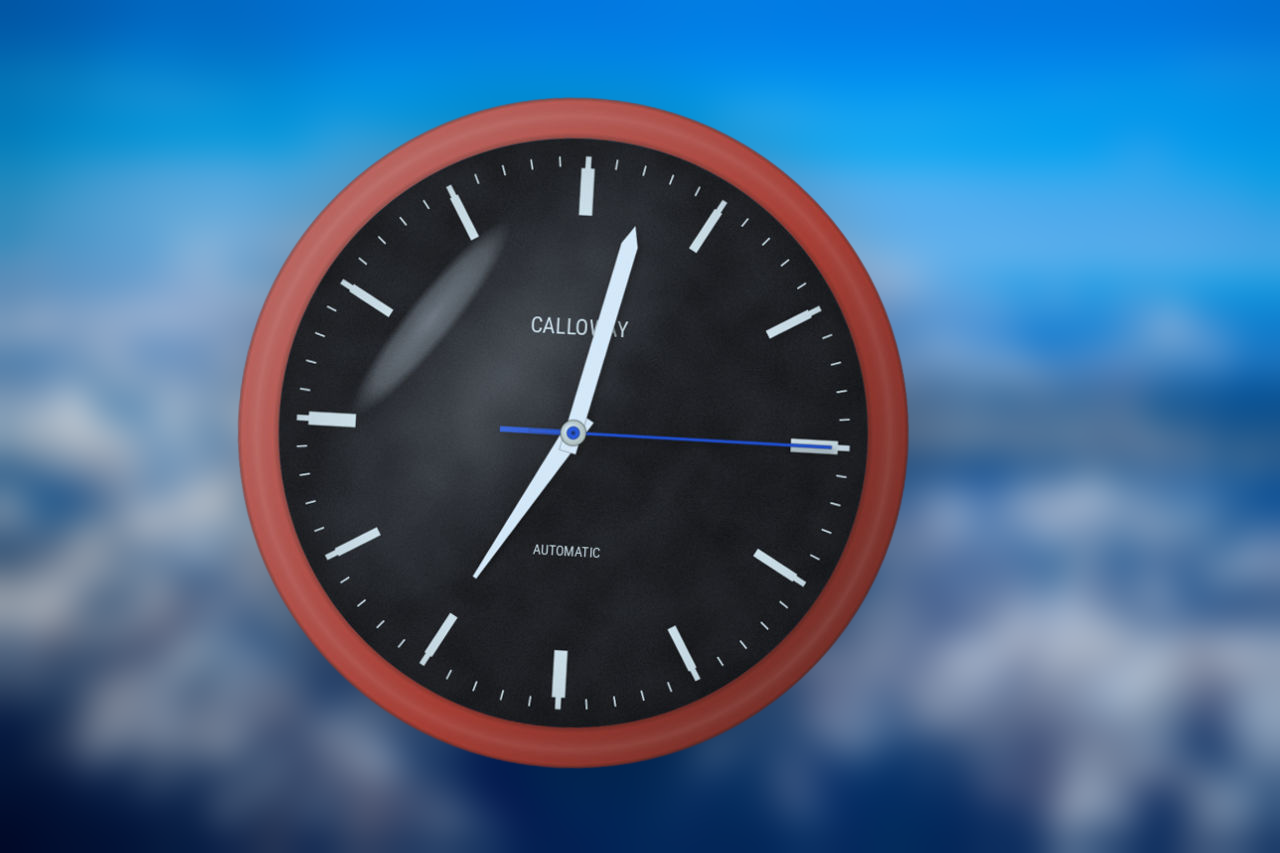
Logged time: 7,02,15
